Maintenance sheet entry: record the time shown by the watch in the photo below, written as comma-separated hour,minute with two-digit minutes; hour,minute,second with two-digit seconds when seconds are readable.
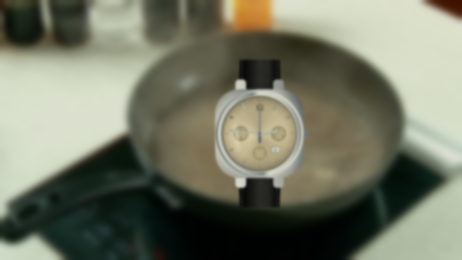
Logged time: 2,46
